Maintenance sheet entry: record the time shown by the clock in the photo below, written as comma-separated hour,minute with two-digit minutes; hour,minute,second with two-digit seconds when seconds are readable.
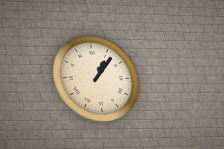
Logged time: 1,07
